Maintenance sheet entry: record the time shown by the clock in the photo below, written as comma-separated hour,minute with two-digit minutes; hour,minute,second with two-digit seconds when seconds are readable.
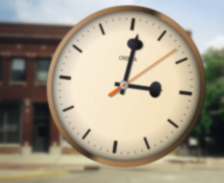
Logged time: 3,01,08
